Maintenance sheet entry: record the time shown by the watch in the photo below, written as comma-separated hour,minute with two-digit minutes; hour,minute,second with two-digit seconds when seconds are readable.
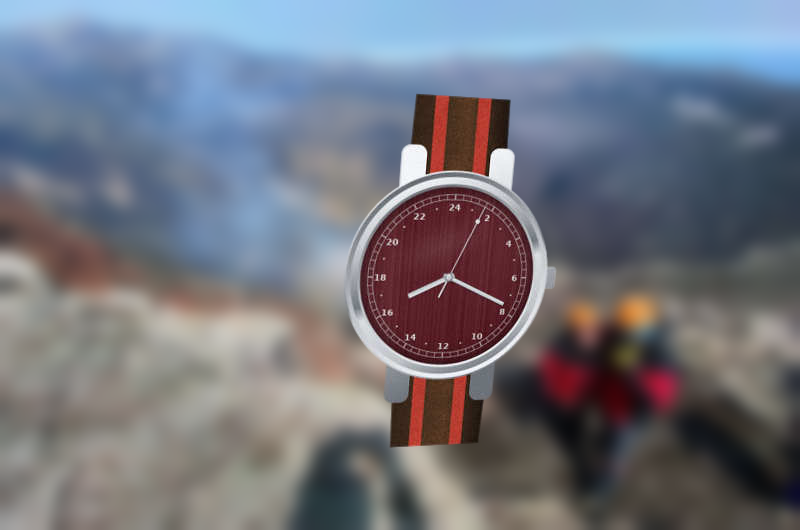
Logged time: 16,19,04
